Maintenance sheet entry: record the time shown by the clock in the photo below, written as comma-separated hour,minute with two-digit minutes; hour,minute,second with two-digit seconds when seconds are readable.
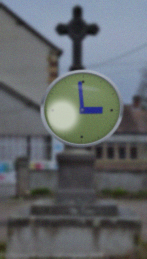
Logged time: 2,59
